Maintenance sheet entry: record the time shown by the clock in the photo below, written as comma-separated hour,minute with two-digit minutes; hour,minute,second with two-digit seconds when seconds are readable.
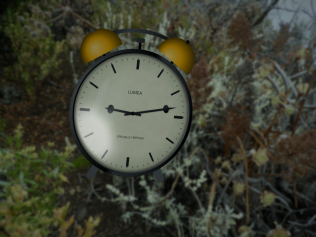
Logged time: 9,13
